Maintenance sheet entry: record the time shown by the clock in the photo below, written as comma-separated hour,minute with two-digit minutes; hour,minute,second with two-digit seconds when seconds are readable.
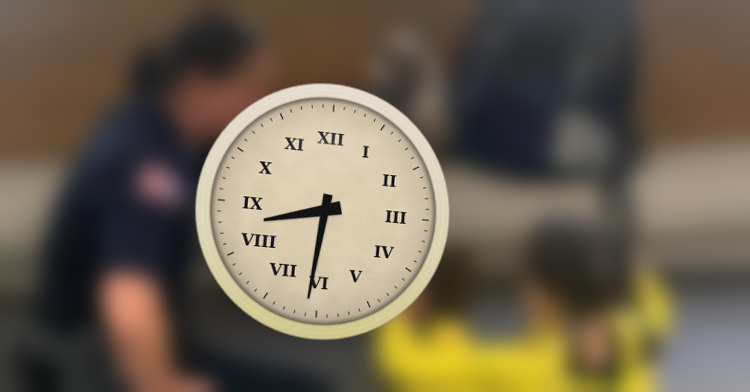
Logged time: 8,31
